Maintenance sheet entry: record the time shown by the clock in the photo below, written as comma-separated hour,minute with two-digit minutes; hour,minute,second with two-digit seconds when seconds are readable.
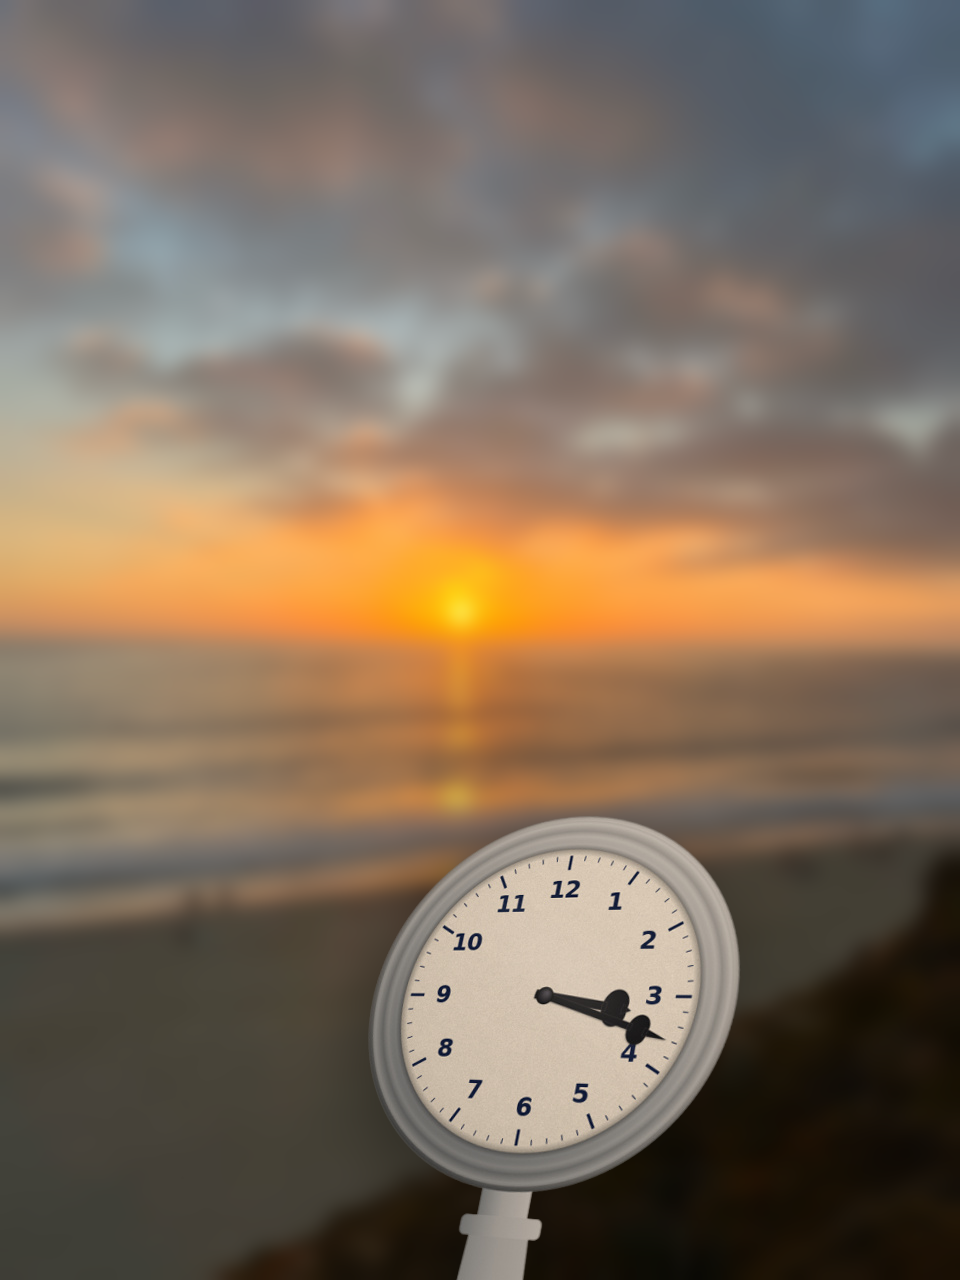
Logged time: 3,18
